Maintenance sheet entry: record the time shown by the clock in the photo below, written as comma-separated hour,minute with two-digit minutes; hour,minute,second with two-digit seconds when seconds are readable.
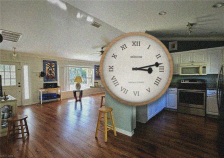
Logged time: 3,13
